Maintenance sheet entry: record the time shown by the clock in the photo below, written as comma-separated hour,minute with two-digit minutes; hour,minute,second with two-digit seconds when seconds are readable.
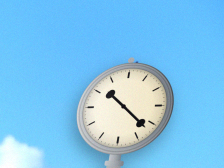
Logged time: 10,22
